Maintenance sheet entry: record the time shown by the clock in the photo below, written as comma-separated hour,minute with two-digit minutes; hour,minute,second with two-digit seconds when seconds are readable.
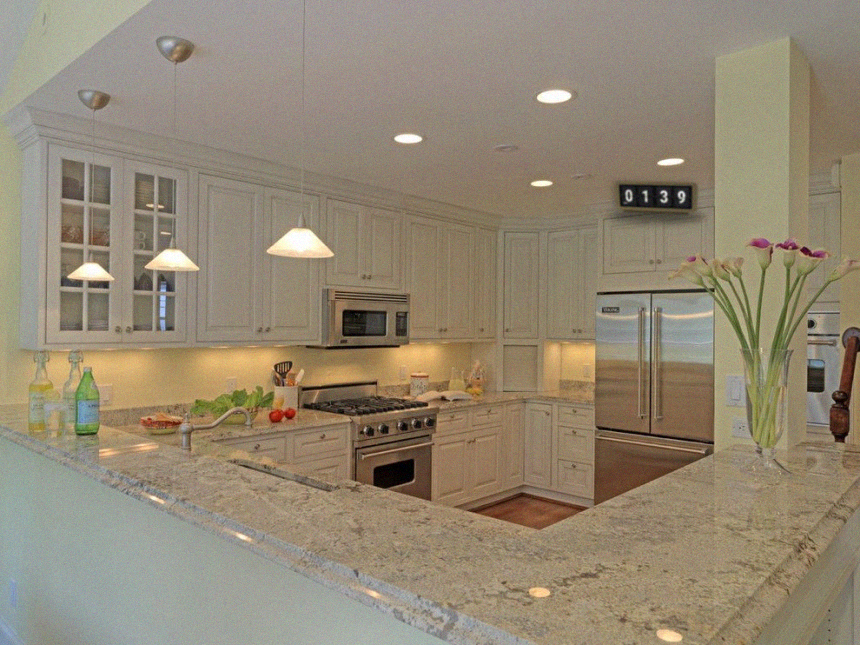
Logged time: 1,39
